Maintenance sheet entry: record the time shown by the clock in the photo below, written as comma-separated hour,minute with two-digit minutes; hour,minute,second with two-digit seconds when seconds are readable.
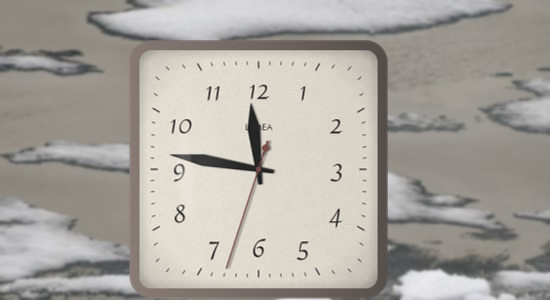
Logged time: 11,46,33
